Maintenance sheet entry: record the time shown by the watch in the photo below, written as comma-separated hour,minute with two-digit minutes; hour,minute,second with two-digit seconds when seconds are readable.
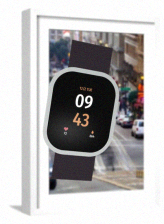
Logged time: 9,43
